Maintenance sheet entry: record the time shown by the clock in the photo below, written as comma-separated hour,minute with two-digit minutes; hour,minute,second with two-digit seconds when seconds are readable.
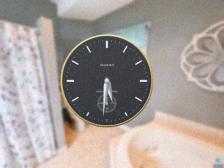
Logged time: 5,31
